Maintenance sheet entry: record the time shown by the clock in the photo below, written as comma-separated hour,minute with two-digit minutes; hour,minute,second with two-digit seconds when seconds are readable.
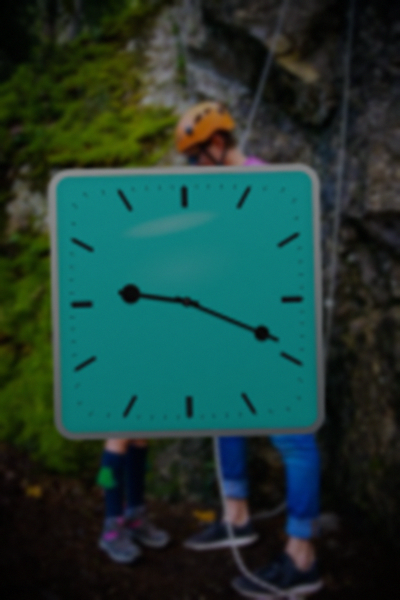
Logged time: 9,19
